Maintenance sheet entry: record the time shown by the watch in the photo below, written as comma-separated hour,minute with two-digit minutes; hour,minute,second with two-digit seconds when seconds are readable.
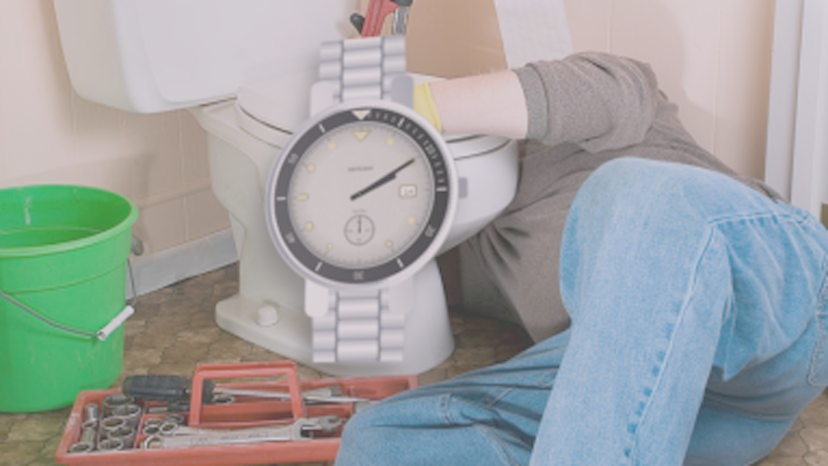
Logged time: 2,10
